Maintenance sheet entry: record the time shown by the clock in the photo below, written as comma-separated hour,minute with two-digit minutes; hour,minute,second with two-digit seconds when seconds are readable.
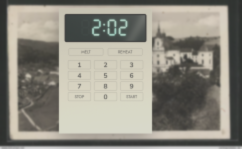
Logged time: 2,02
